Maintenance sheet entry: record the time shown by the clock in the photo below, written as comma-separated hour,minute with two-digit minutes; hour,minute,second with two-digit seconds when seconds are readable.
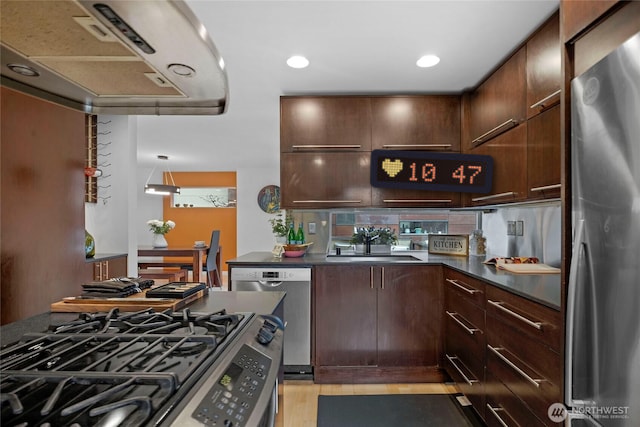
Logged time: 10,47
